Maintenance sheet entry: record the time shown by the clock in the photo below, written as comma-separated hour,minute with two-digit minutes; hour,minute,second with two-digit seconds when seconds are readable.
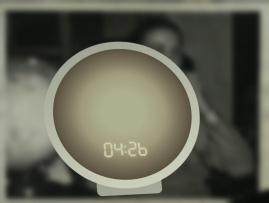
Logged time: 4,26
